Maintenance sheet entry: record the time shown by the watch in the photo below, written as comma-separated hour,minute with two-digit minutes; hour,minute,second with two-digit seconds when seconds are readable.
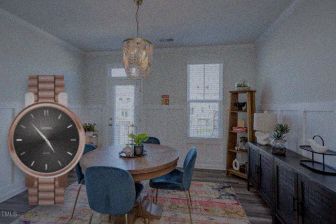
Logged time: 4,53
